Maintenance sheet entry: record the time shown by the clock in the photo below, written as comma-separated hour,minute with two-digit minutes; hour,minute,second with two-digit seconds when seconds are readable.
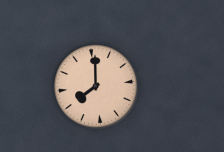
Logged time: 8,01
